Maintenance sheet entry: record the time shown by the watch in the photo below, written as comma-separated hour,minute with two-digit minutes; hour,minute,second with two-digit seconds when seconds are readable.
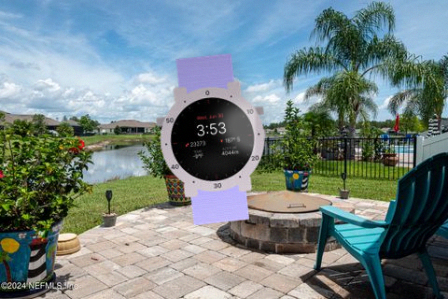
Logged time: 3,53
